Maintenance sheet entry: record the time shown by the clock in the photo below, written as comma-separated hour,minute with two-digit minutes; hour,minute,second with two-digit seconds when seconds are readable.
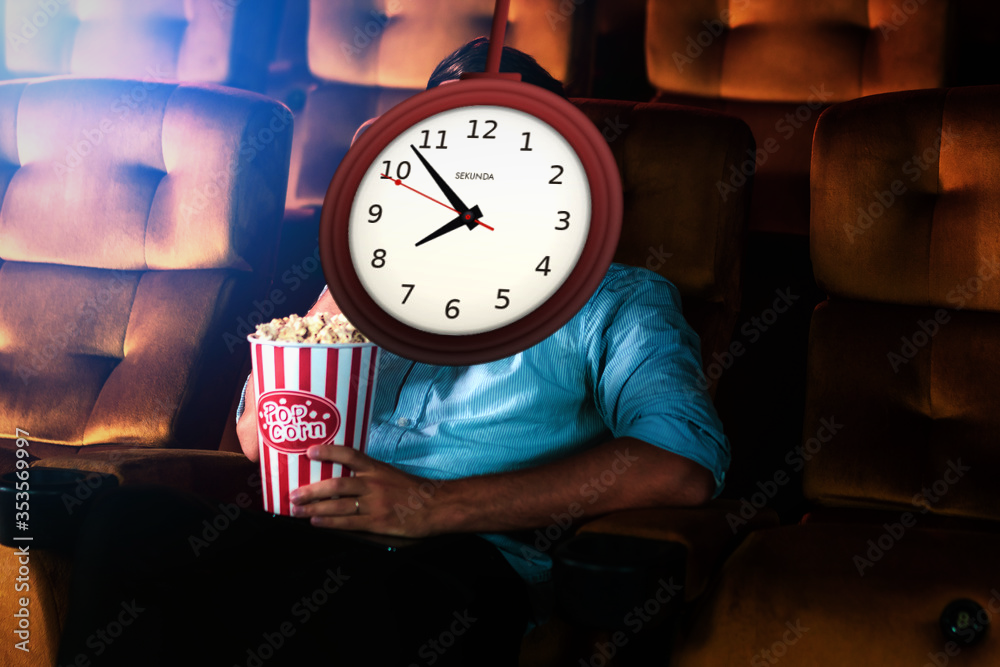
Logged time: 7,52,49
